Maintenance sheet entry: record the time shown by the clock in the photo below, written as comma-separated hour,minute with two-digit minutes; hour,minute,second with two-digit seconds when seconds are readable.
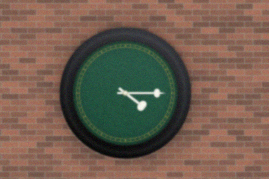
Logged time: 4,15
